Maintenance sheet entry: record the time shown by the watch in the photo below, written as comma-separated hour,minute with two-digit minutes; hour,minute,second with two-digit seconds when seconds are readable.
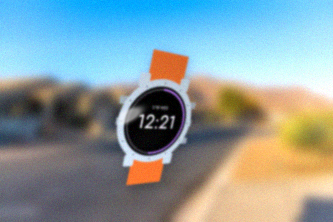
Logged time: 12,21
